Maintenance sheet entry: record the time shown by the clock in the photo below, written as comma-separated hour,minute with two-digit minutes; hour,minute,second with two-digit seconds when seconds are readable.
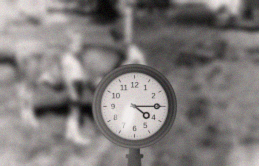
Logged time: 4,15
